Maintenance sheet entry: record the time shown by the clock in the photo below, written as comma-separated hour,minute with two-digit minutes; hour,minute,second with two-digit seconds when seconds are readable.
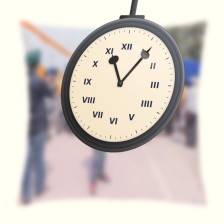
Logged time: 11,06
